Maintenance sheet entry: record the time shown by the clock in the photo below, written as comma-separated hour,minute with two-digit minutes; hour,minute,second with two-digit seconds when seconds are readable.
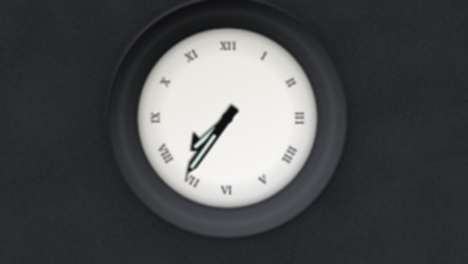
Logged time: 7,36
